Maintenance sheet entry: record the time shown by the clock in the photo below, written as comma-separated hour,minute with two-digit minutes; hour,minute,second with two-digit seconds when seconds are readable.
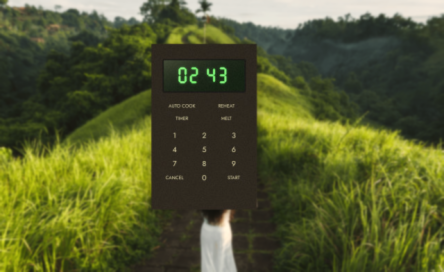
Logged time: 2,43
